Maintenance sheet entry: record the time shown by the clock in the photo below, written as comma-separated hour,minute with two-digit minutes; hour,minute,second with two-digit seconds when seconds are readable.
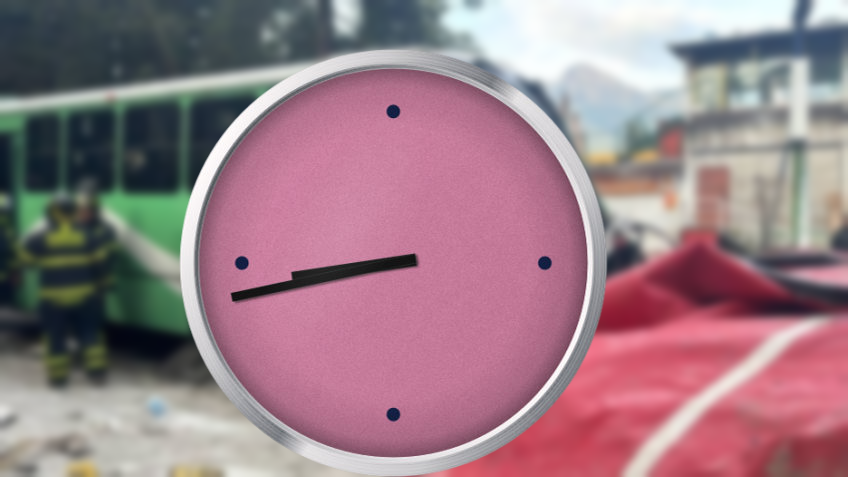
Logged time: 8,43
